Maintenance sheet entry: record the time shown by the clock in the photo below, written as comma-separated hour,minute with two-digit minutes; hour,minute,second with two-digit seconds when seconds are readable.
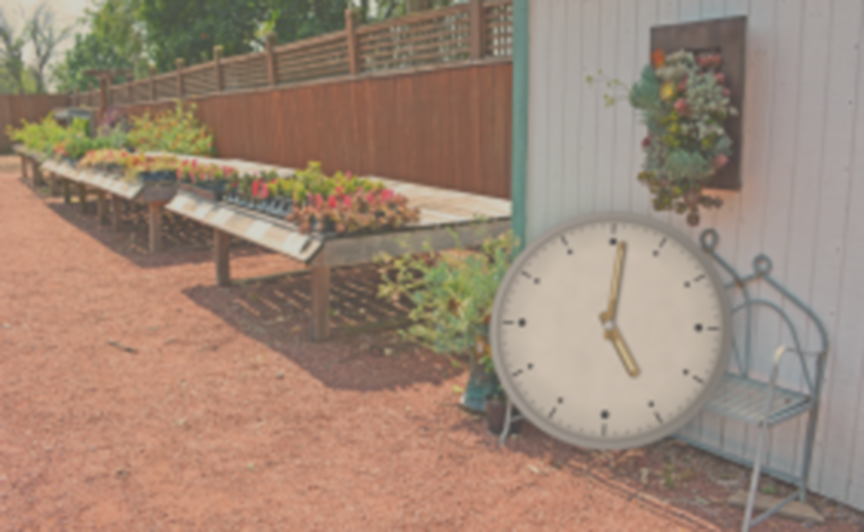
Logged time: 5,01
